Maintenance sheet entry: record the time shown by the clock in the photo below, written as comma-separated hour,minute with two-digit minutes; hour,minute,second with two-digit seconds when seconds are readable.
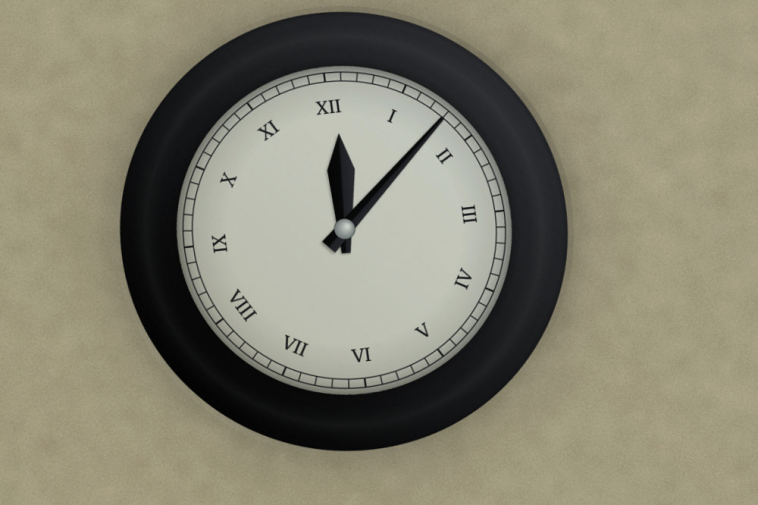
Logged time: 12,08
